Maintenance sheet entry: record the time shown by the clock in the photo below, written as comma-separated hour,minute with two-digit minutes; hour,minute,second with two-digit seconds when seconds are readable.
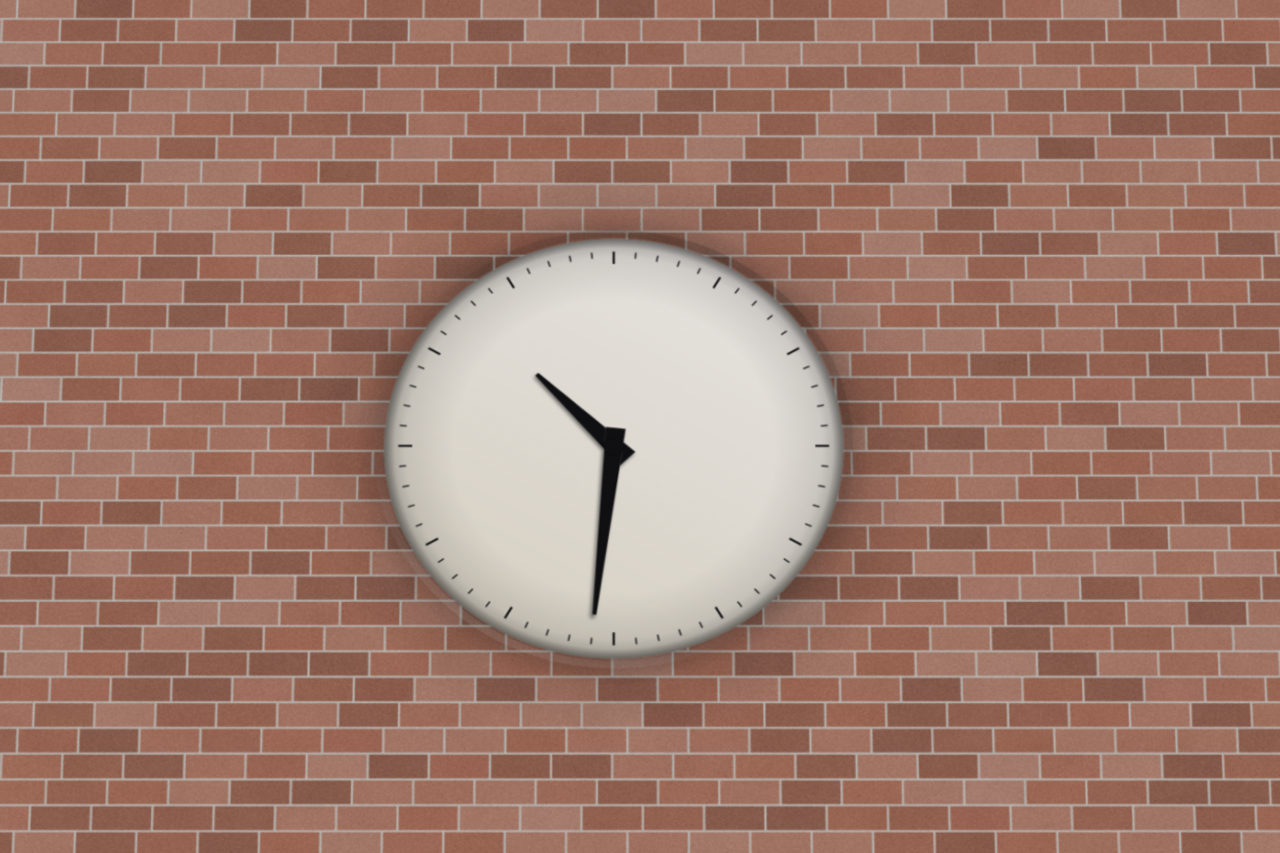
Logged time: 10,31
